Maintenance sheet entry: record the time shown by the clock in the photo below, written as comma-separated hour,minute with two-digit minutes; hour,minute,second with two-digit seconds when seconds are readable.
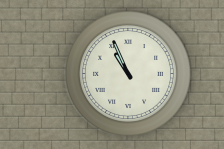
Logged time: 10,56
